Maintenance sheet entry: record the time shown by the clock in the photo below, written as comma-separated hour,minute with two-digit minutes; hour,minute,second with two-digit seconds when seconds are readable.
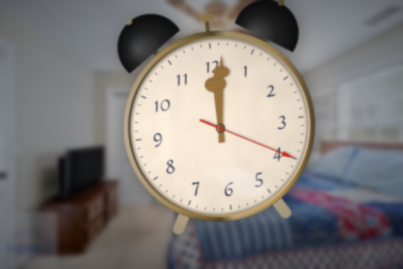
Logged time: 12,01,20
